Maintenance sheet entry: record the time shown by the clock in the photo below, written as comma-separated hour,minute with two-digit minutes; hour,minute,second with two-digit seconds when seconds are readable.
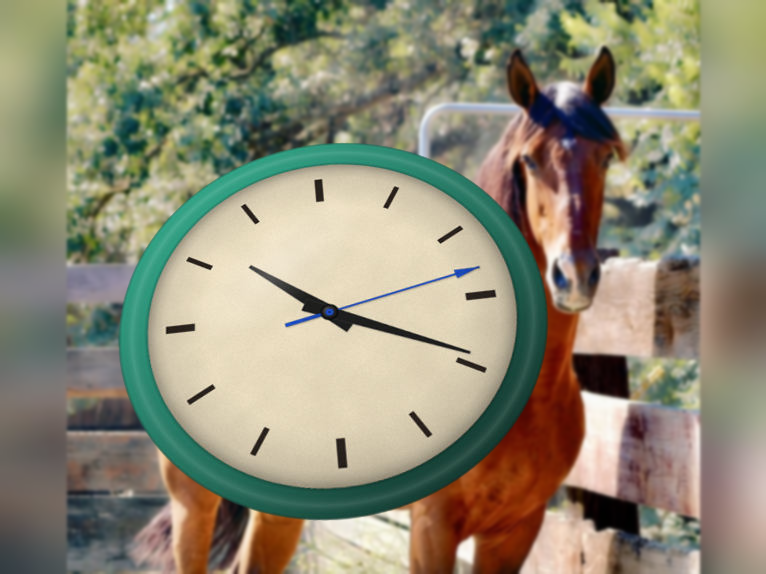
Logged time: 10,19,13
